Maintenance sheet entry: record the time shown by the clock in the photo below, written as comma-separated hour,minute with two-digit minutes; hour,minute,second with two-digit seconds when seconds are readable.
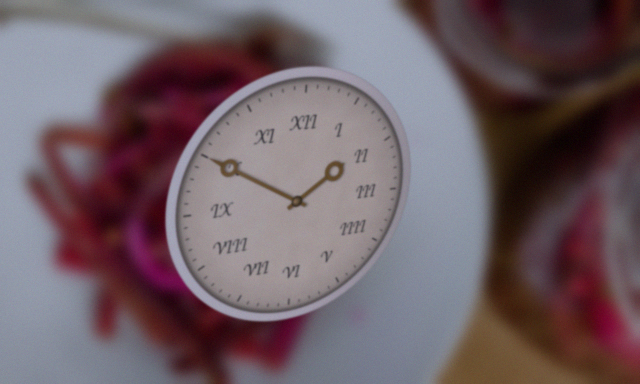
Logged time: 1,50
